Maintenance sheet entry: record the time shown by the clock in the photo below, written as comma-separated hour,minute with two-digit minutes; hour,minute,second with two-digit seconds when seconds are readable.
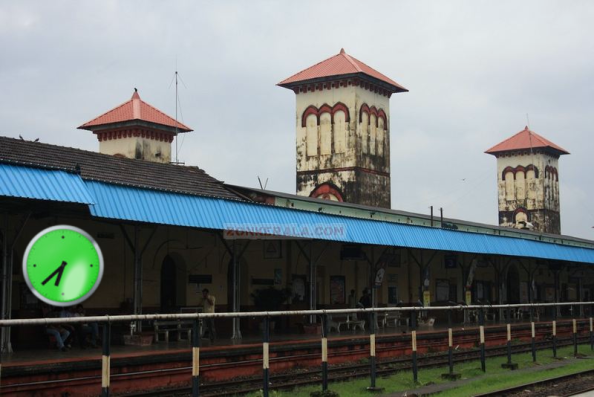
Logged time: 6,38
